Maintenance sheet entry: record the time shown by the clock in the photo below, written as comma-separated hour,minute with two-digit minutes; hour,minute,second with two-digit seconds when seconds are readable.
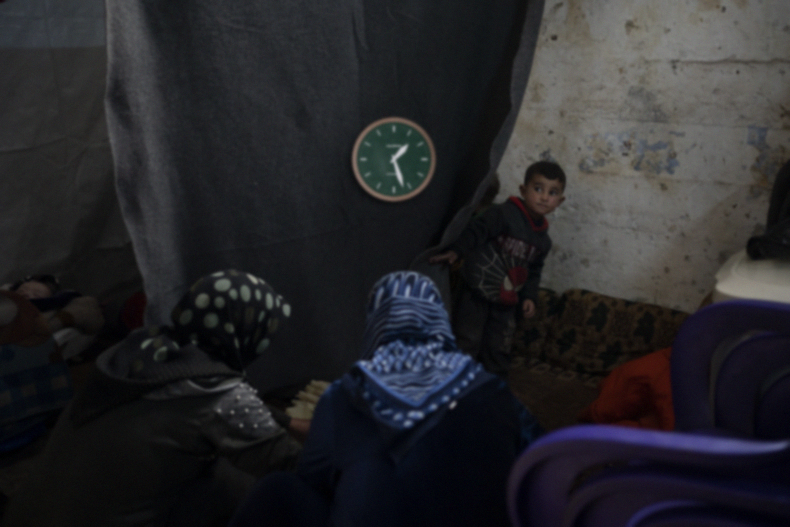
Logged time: 1,27
